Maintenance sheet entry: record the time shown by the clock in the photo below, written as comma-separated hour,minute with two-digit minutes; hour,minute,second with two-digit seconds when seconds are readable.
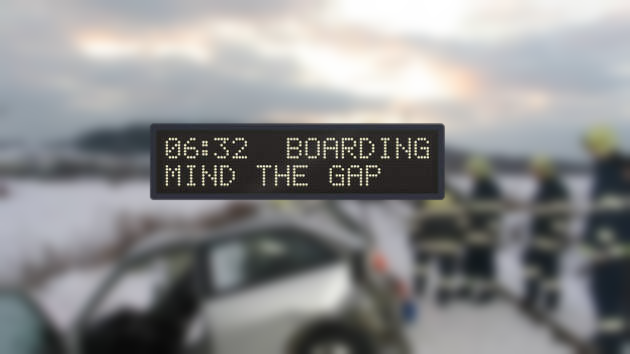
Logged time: 6,32
